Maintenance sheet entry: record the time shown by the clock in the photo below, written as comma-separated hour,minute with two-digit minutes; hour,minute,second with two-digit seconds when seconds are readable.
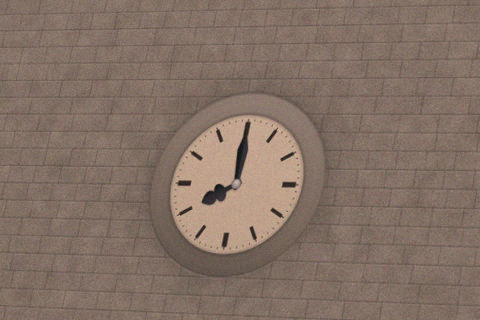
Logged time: 8,00
